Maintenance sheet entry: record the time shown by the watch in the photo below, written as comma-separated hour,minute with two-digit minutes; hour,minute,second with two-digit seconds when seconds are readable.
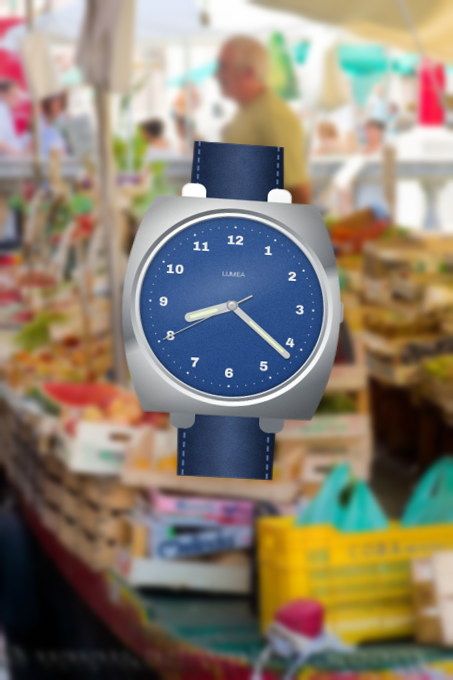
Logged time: 8,21,40
